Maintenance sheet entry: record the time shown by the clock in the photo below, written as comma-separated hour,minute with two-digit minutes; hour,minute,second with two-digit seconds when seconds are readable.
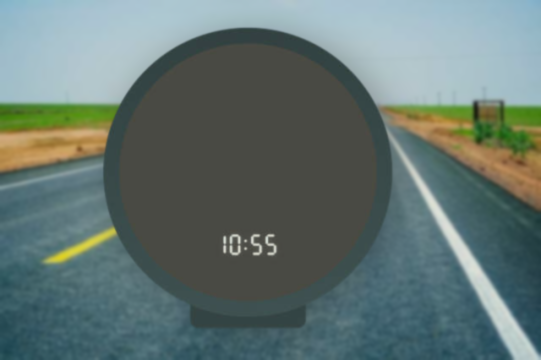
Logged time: 10,55
